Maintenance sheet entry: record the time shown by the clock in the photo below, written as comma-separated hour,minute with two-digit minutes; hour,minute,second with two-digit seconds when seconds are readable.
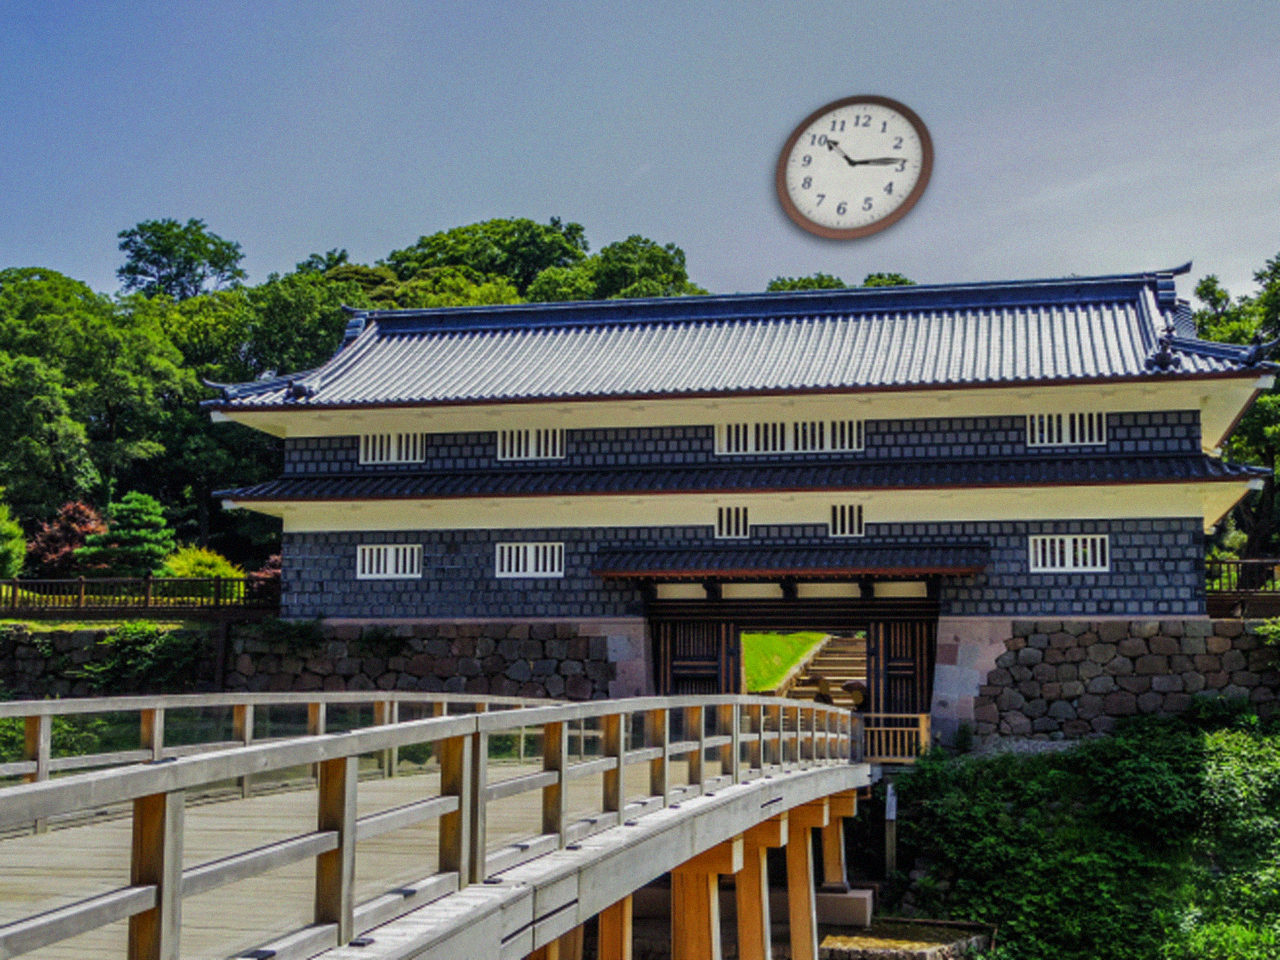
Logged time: 10,14
